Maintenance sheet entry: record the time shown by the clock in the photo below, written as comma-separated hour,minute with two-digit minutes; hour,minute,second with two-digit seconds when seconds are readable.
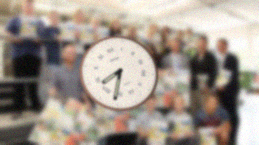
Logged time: 8,36
